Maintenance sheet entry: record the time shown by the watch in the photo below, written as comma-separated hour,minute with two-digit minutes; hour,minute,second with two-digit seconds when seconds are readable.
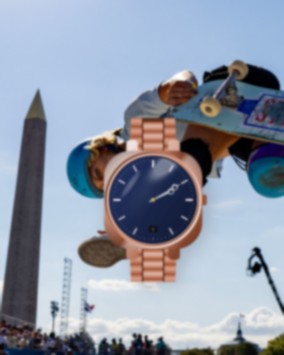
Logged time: 2,10
